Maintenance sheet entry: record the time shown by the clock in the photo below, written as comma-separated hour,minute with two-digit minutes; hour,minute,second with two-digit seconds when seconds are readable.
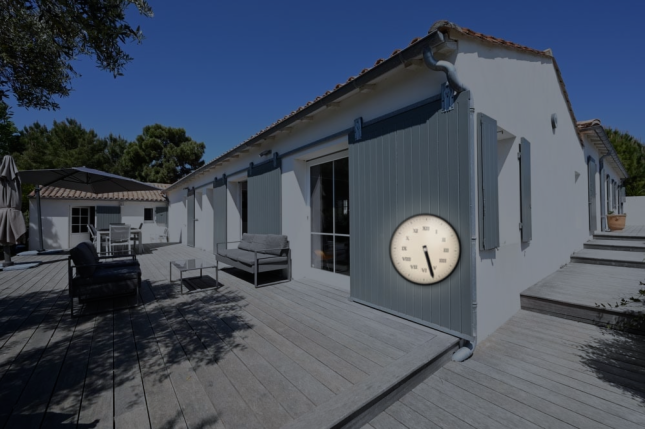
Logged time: 5,27
